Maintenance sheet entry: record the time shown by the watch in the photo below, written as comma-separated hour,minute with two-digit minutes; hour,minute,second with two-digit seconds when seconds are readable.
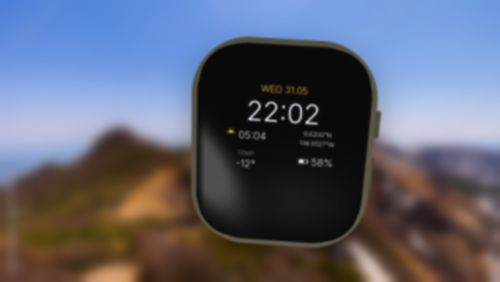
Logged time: 22,02
